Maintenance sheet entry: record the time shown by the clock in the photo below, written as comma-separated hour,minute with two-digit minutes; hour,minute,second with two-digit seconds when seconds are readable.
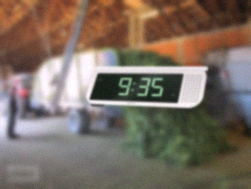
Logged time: 9,35
